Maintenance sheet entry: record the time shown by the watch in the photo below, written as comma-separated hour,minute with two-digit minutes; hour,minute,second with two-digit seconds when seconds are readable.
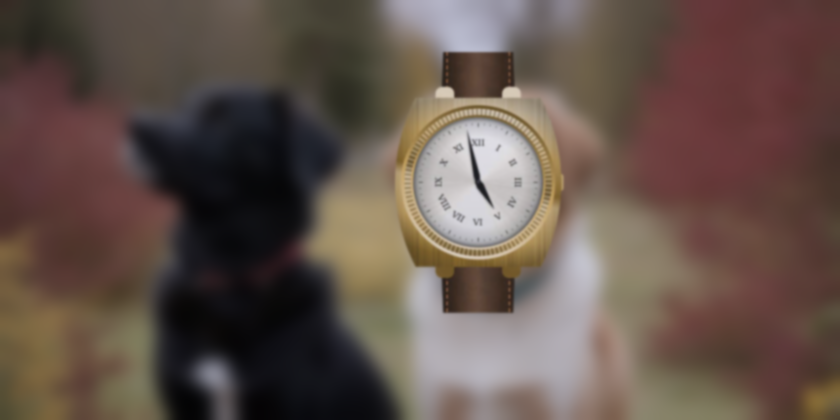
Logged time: 4,58
